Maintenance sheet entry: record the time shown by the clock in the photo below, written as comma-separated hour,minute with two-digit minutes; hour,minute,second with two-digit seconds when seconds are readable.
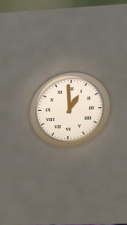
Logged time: 12,59
